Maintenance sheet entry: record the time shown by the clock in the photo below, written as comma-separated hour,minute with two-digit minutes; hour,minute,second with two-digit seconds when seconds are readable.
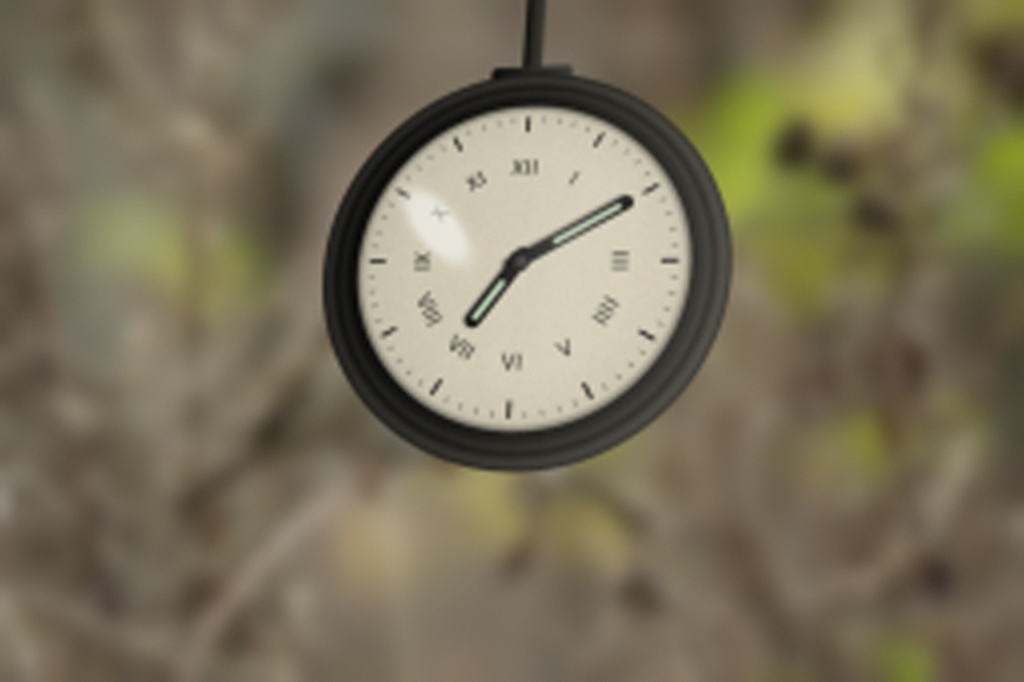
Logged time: 7,10
